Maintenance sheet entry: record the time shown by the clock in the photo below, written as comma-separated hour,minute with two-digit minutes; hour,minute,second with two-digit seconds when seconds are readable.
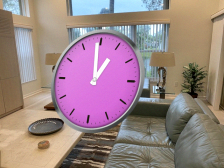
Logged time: 12,59
